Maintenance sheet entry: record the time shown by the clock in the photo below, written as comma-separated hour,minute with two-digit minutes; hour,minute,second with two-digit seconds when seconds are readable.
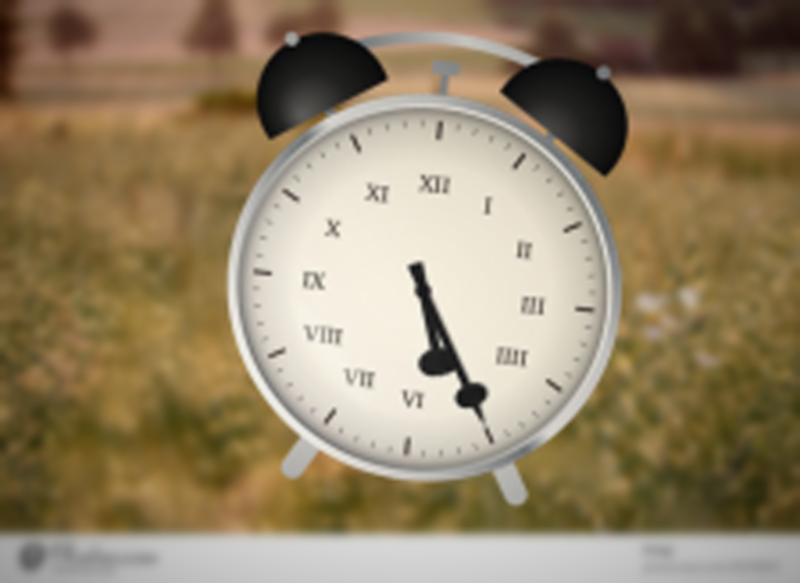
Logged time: 5,25
